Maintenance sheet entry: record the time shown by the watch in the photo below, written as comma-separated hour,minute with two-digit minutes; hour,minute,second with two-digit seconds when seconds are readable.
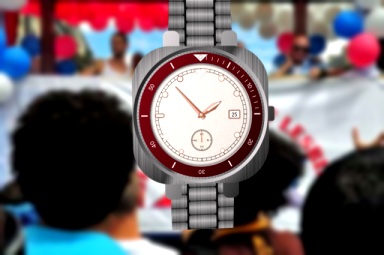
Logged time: 1,53
